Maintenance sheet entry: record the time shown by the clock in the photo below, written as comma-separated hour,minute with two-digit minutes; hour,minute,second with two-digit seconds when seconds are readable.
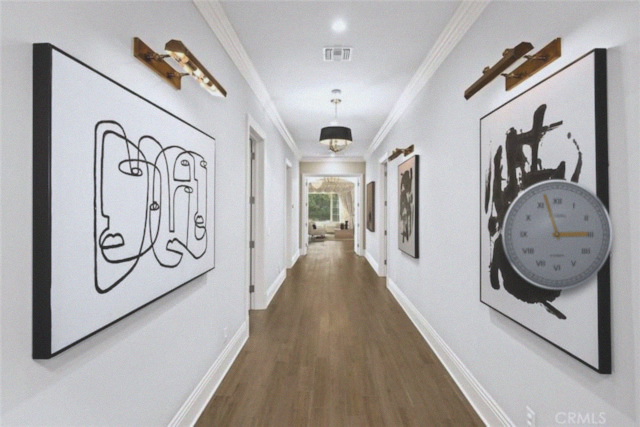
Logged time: 2,57
